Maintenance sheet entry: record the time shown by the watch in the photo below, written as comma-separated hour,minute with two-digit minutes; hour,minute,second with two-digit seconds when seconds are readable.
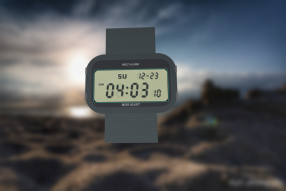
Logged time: 4,03,10
